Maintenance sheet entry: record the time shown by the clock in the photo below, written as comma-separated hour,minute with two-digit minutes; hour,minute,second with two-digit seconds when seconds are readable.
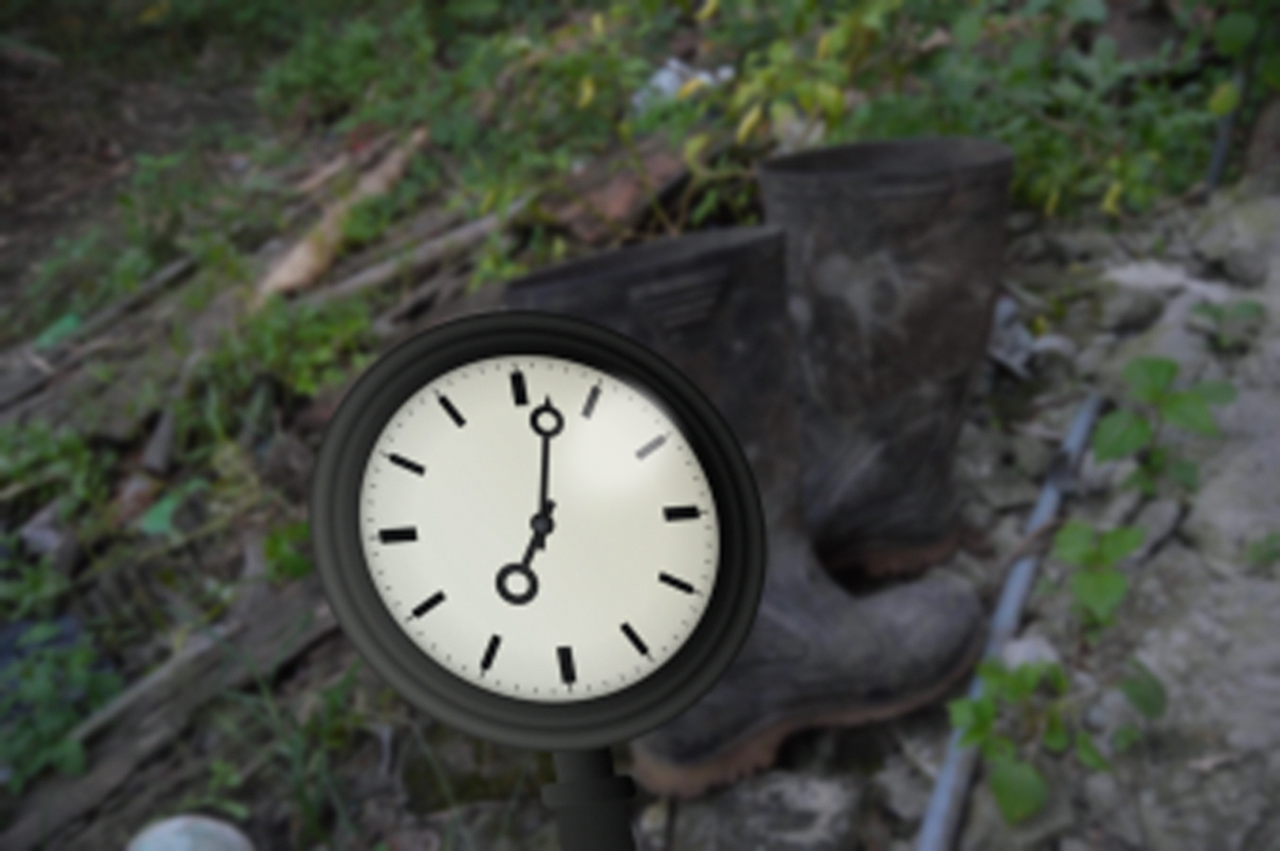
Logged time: 7,02
